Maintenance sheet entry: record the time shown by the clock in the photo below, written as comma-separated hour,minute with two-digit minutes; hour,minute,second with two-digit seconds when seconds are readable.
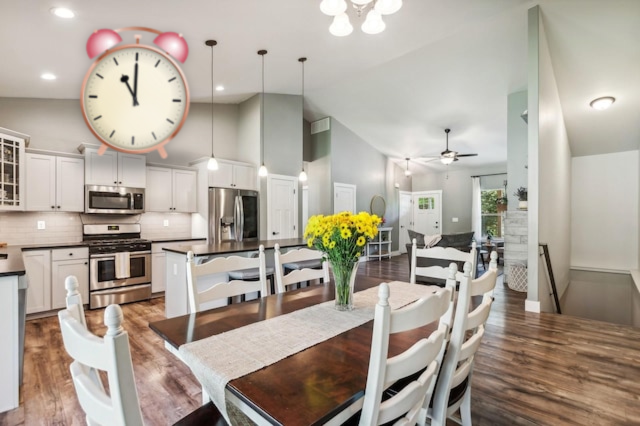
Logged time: 11,00
